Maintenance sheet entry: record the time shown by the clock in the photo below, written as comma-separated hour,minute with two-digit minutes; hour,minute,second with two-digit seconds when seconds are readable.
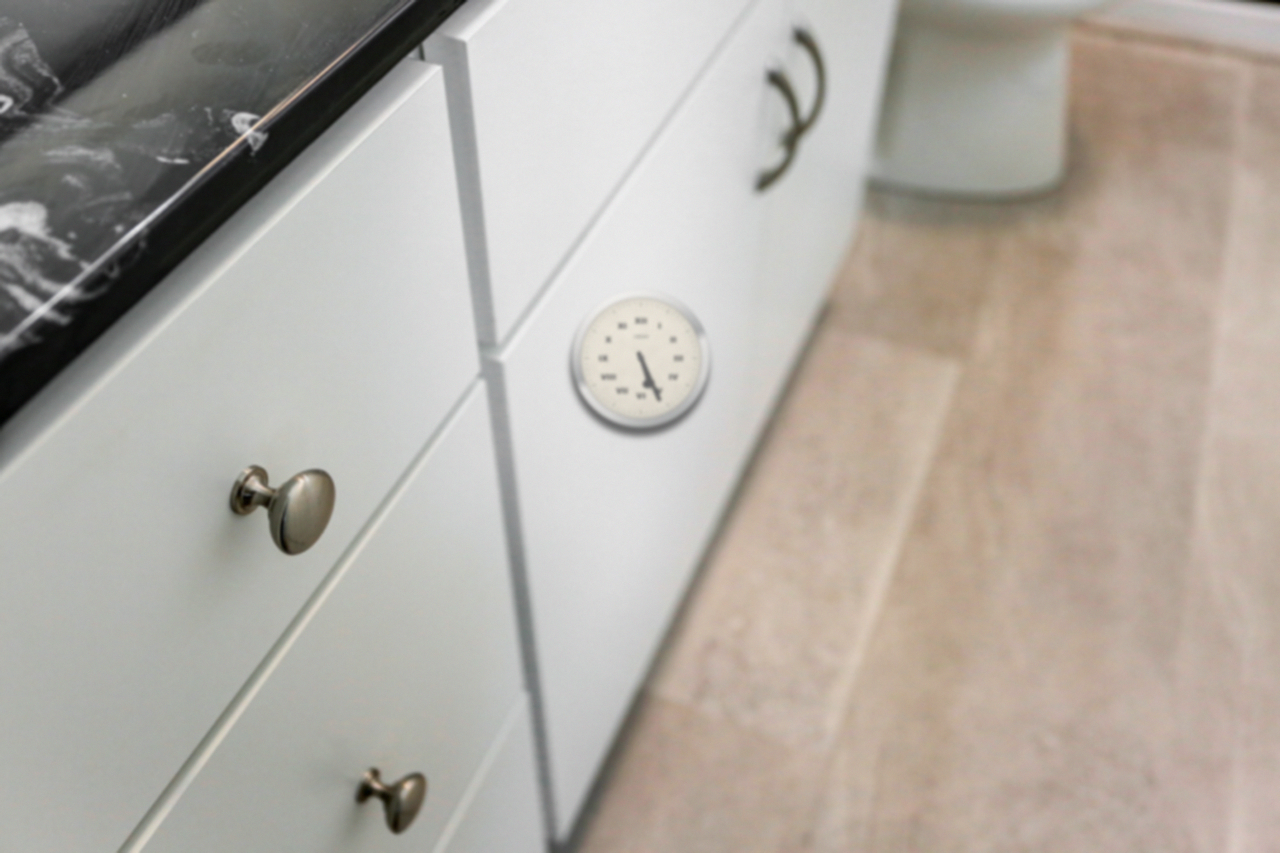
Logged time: 5,26
